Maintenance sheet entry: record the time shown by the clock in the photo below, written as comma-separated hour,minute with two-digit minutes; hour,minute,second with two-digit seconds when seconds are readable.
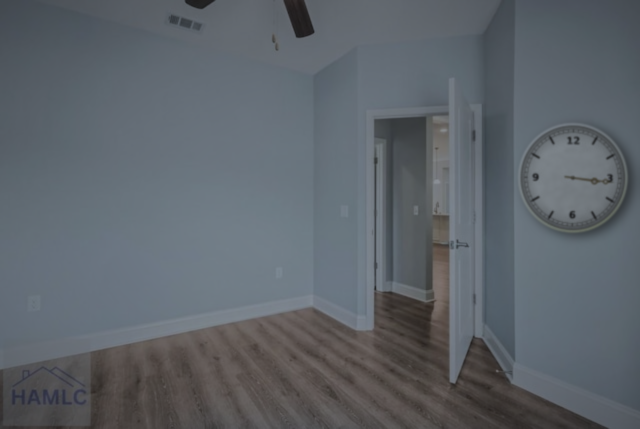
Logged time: 3,16
